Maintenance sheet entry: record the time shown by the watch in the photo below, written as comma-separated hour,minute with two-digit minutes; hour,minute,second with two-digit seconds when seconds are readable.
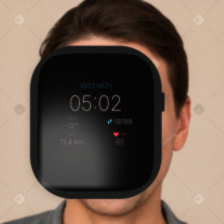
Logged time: 5,02
